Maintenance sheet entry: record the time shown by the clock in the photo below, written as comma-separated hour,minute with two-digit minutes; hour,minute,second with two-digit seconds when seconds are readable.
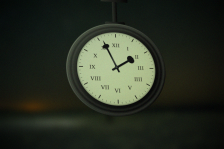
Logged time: 1,56
